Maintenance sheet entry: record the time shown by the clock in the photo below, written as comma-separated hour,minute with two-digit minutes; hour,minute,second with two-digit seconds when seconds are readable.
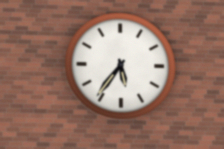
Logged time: 5,36
